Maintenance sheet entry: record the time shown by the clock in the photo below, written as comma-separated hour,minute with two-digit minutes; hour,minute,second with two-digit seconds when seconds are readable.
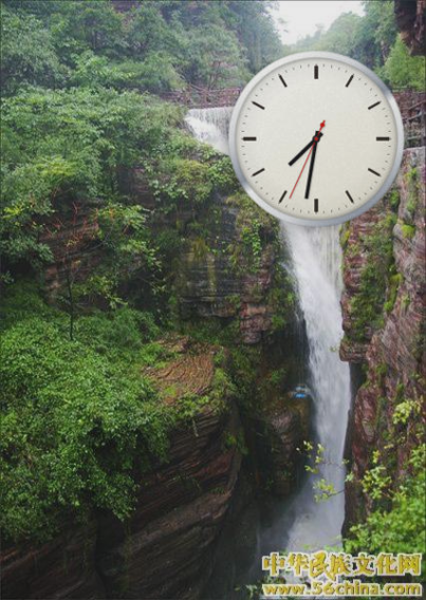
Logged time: 7,31,34
